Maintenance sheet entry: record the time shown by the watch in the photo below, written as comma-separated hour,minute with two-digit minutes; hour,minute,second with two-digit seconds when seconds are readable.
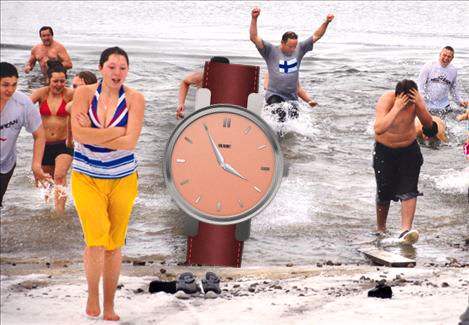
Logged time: 3,55
